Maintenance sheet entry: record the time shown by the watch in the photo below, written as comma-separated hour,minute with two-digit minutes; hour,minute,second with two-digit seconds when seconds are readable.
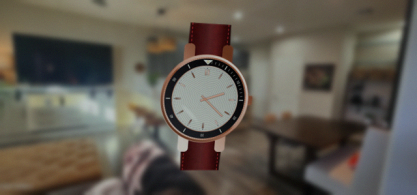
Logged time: 2,22
